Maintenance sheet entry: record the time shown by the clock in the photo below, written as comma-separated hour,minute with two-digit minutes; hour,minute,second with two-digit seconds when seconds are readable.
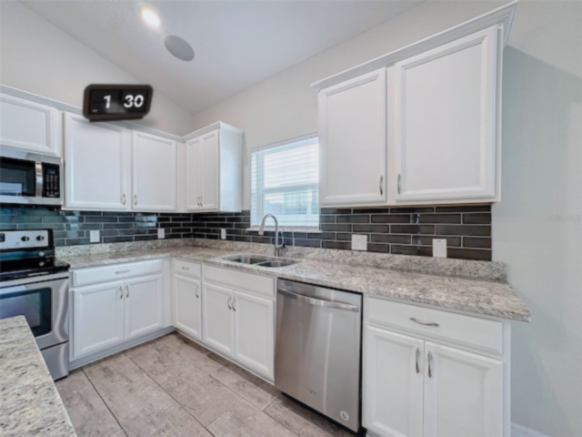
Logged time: 1,30
